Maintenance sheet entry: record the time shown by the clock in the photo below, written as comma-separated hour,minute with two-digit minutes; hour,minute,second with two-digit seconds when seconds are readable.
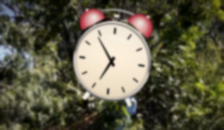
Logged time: 6,54
